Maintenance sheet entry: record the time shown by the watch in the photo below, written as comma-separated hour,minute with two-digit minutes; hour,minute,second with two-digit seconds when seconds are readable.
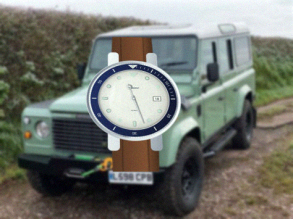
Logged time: 11,27
